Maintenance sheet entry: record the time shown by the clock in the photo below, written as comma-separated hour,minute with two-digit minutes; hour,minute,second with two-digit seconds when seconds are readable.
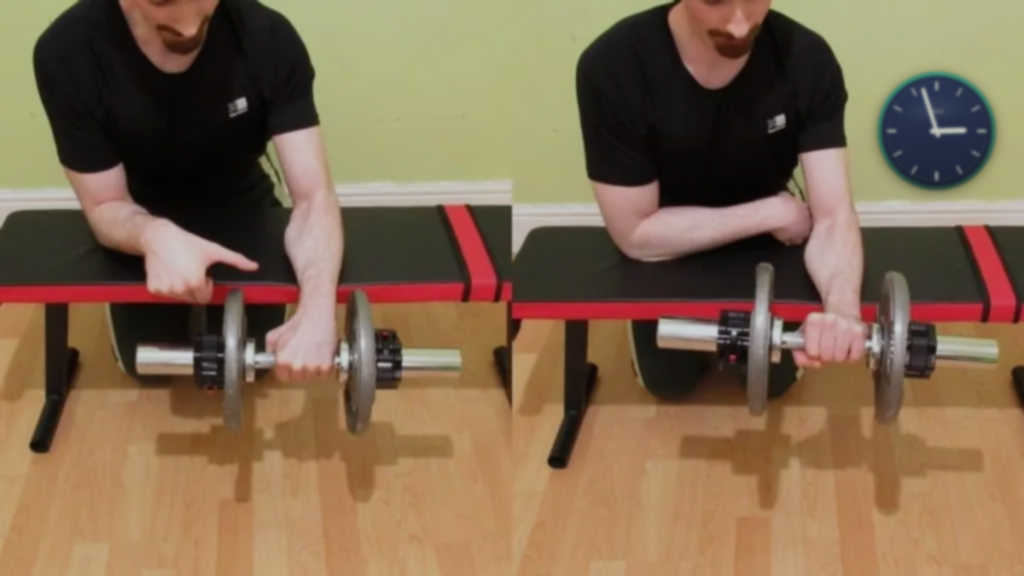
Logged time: 2,57
